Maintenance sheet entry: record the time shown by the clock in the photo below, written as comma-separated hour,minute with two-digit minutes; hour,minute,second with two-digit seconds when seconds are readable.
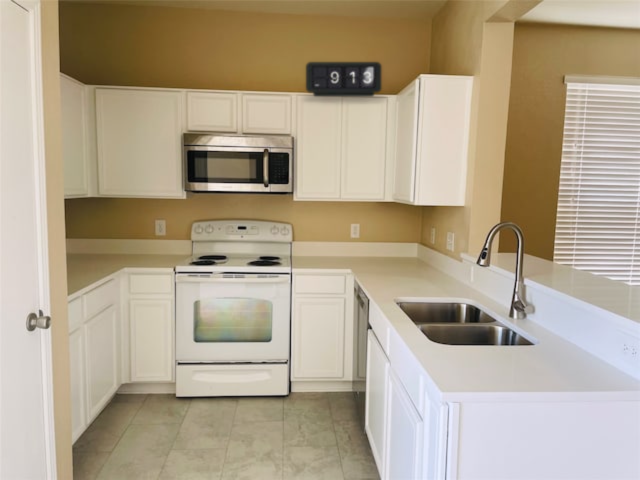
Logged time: 9,13
